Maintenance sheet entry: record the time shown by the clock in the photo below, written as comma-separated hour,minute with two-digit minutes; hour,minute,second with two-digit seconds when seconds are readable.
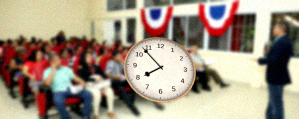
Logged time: 7,53
